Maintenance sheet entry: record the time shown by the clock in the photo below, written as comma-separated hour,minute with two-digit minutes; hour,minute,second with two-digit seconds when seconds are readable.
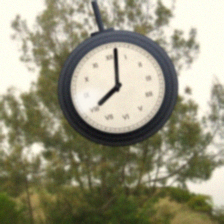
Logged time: 8,02
